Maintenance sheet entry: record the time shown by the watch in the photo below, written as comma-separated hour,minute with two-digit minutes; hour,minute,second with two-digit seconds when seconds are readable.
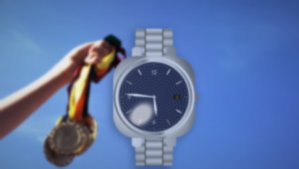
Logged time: 5,46
